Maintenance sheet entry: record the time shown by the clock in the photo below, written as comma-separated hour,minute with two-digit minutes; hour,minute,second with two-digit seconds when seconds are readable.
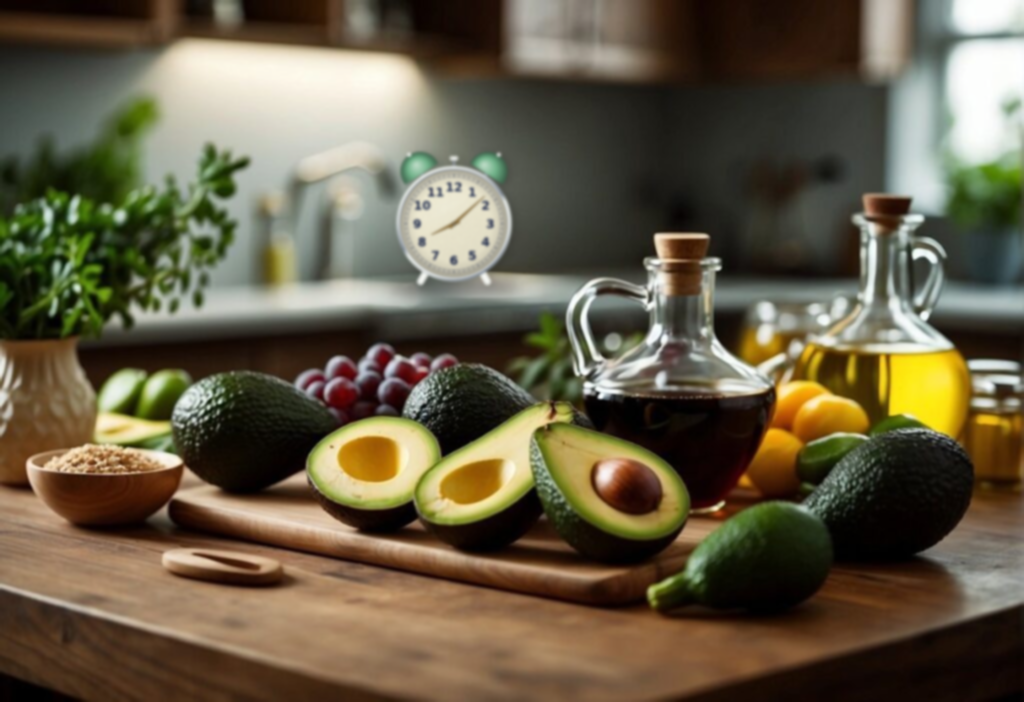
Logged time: 8,08
